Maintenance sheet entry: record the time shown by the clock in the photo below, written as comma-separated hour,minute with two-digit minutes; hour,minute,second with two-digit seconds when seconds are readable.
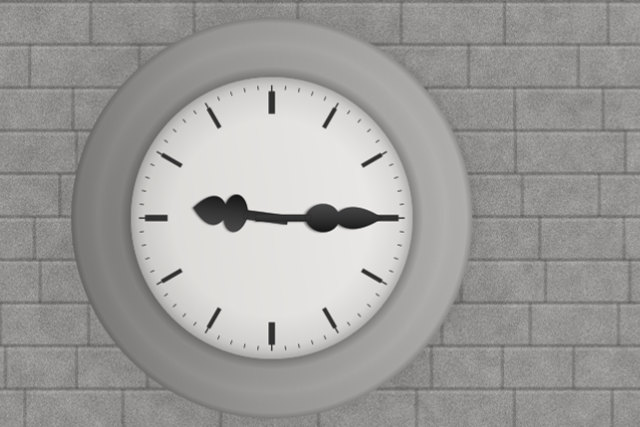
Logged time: 9,15
